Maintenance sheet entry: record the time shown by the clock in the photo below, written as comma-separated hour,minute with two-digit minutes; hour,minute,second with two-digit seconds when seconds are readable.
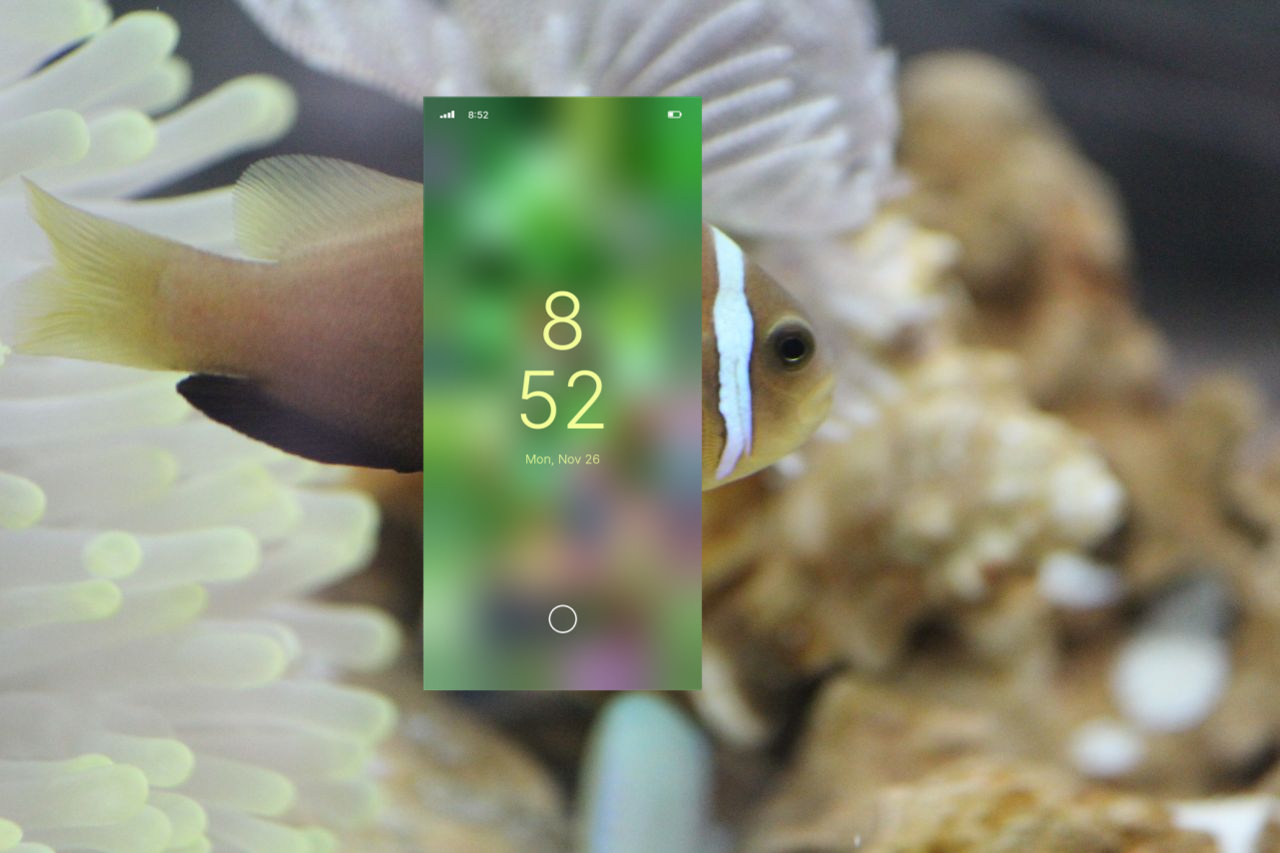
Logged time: 8,52
